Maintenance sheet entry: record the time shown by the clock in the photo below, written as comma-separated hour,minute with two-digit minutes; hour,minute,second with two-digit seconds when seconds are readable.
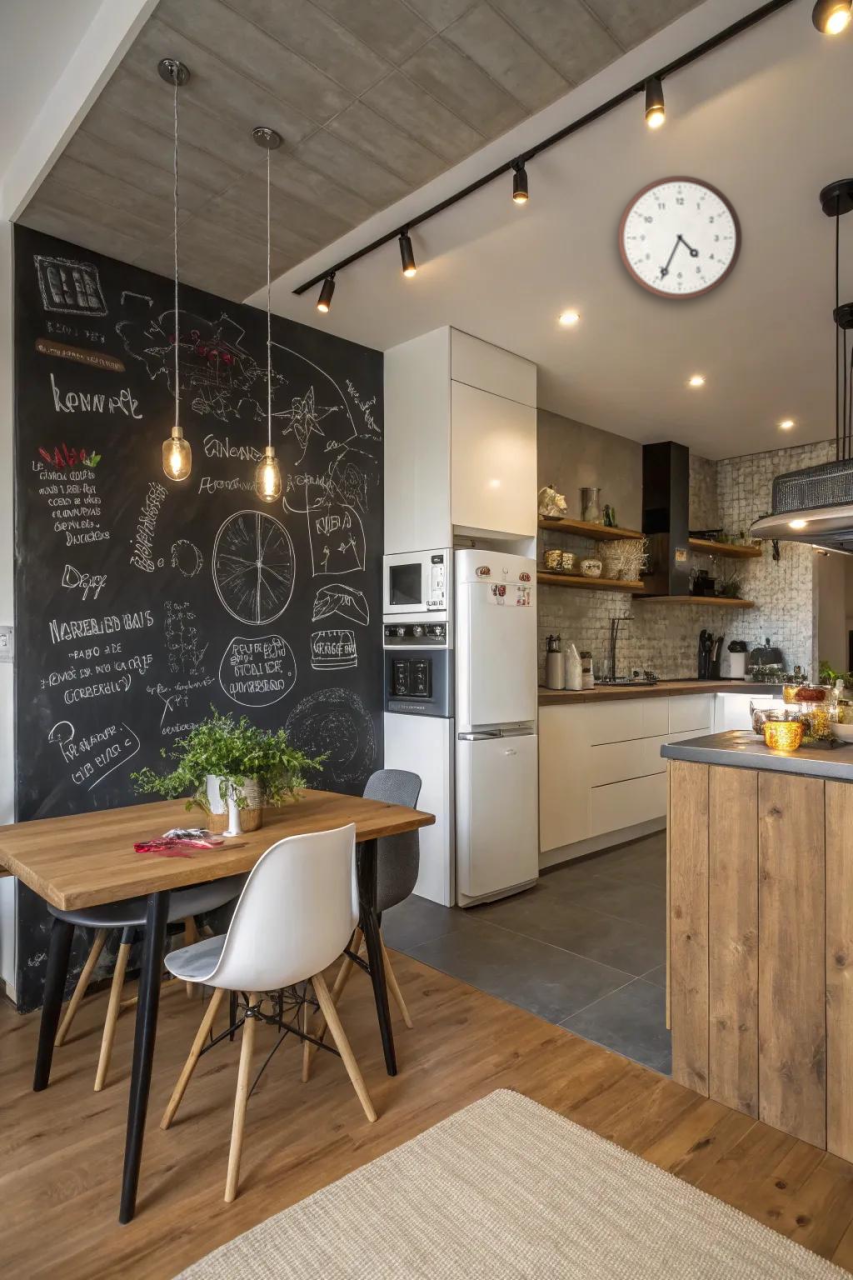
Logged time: 4,34
